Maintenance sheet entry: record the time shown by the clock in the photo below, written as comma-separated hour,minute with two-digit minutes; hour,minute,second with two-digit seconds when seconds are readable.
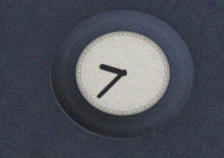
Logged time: 9,37
